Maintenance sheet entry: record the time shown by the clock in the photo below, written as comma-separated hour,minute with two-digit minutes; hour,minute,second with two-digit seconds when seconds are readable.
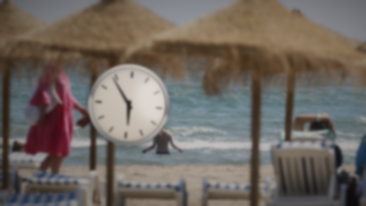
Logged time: 5,54
